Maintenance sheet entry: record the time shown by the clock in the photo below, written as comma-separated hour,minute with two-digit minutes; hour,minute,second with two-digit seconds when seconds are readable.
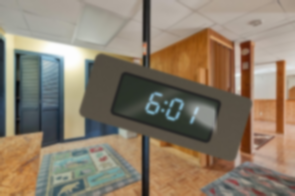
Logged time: 6,01
